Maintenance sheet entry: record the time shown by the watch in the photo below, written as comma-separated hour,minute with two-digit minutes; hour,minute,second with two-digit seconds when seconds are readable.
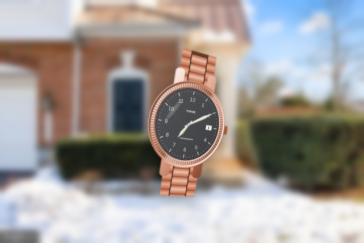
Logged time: 7,10
